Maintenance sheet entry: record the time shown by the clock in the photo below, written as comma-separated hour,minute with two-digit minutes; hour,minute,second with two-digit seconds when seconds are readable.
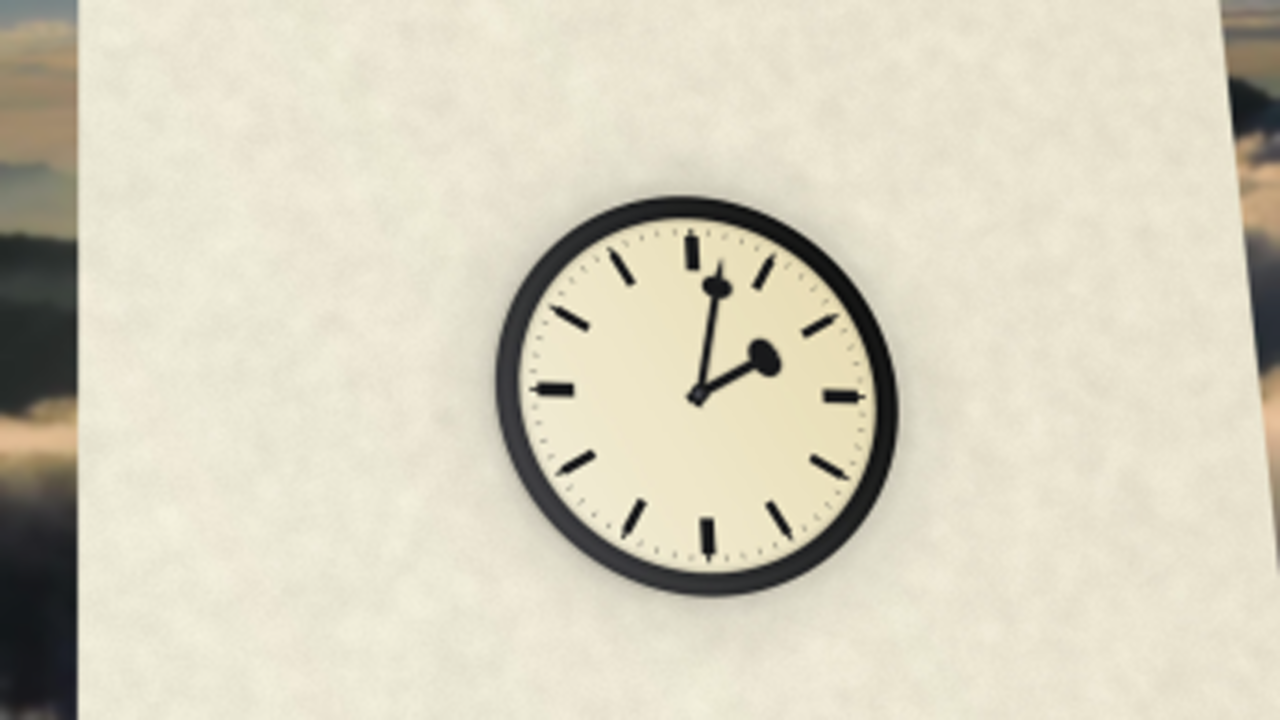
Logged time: 2,02
